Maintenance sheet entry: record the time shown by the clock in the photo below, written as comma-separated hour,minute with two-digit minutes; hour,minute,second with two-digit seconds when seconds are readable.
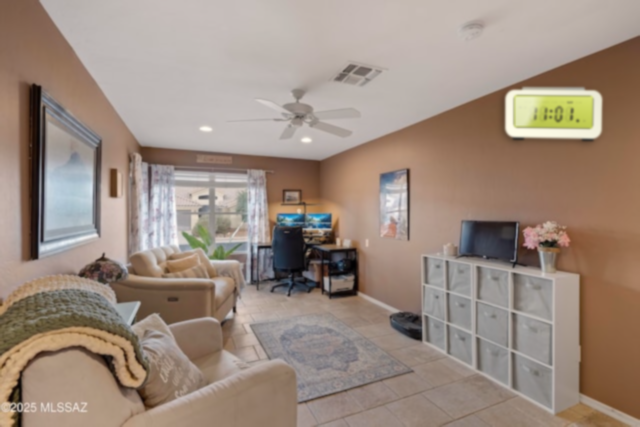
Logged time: 11,01
